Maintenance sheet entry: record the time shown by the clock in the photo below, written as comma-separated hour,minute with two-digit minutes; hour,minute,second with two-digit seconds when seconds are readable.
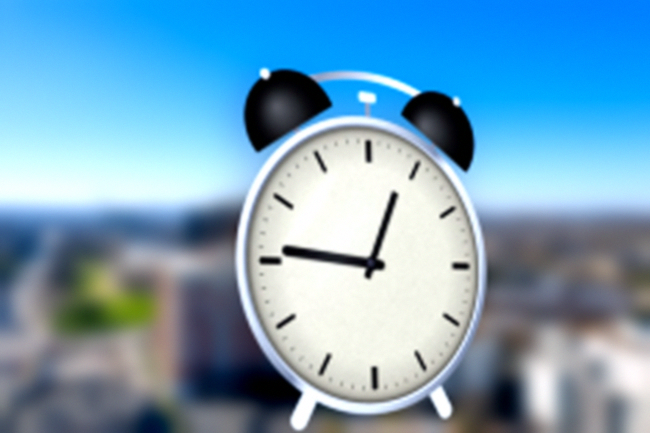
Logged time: 12,46
